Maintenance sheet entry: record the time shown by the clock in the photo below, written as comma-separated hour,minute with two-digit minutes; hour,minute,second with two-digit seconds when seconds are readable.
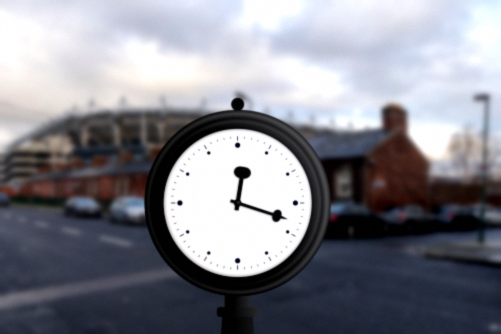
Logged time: 12,18
